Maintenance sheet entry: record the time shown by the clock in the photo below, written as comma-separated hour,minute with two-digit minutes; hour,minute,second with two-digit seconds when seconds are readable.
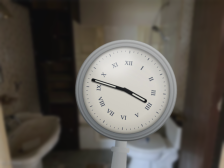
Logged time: 3,47
